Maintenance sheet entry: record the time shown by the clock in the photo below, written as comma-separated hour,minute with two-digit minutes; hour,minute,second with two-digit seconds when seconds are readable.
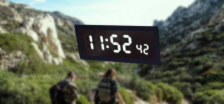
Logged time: 11,52,42
